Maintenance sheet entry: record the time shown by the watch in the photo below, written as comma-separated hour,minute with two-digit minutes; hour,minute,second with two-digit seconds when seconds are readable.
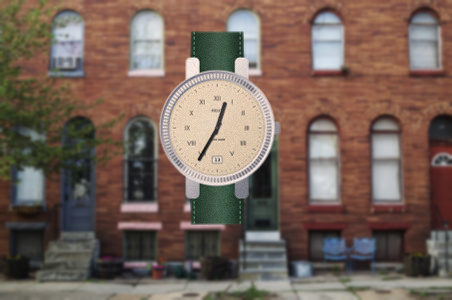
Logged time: 12,35
